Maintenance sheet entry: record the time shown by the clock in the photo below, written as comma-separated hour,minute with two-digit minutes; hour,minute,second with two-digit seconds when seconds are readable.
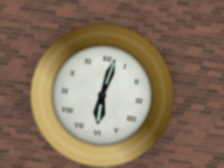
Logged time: 6,02
